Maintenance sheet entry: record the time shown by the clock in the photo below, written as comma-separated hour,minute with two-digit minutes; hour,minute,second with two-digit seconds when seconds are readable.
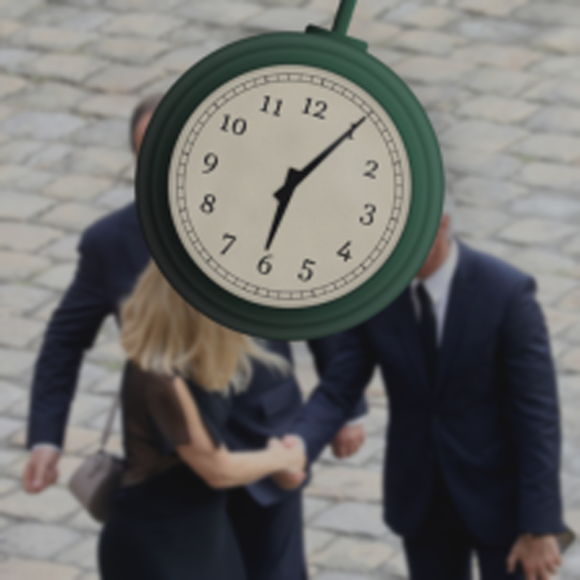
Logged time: 6,05
